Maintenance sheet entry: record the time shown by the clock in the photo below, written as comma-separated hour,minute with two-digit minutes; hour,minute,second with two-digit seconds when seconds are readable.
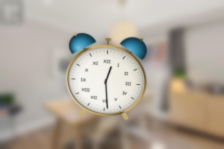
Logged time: 12,29
